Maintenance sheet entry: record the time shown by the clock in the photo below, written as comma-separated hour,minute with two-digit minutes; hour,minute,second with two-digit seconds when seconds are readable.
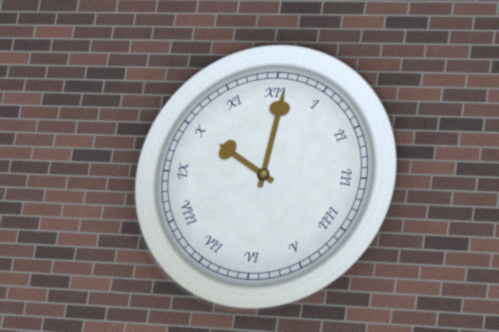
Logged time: 10,01
